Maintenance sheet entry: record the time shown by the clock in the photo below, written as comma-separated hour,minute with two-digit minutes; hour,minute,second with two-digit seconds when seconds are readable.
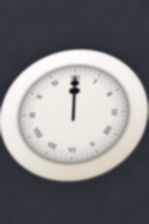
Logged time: 12,00
